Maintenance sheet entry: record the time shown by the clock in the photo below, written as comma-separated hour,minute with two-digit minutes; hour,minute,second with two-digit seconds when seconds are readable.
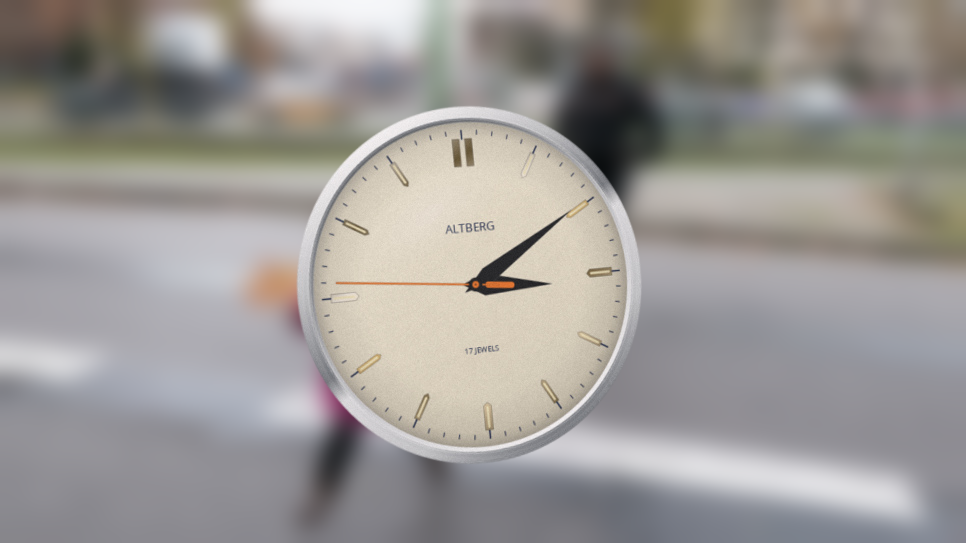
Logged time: 3,09,46
